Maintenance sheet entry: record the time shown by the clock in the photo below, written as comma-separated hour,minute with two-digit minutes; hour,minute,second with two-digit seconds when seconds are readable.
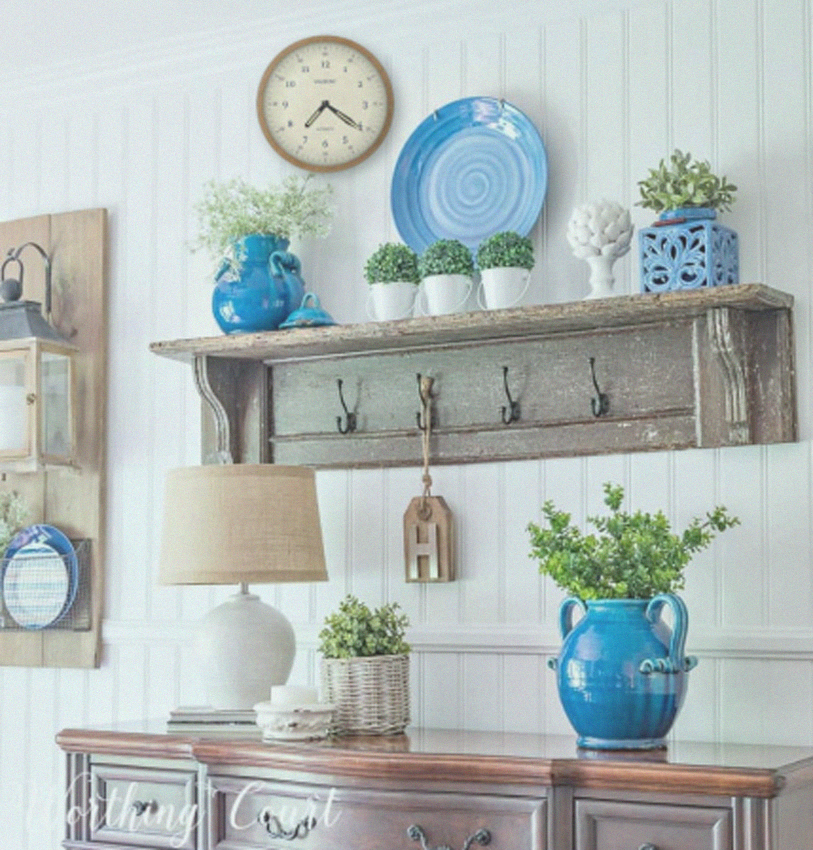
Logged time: 7,21
